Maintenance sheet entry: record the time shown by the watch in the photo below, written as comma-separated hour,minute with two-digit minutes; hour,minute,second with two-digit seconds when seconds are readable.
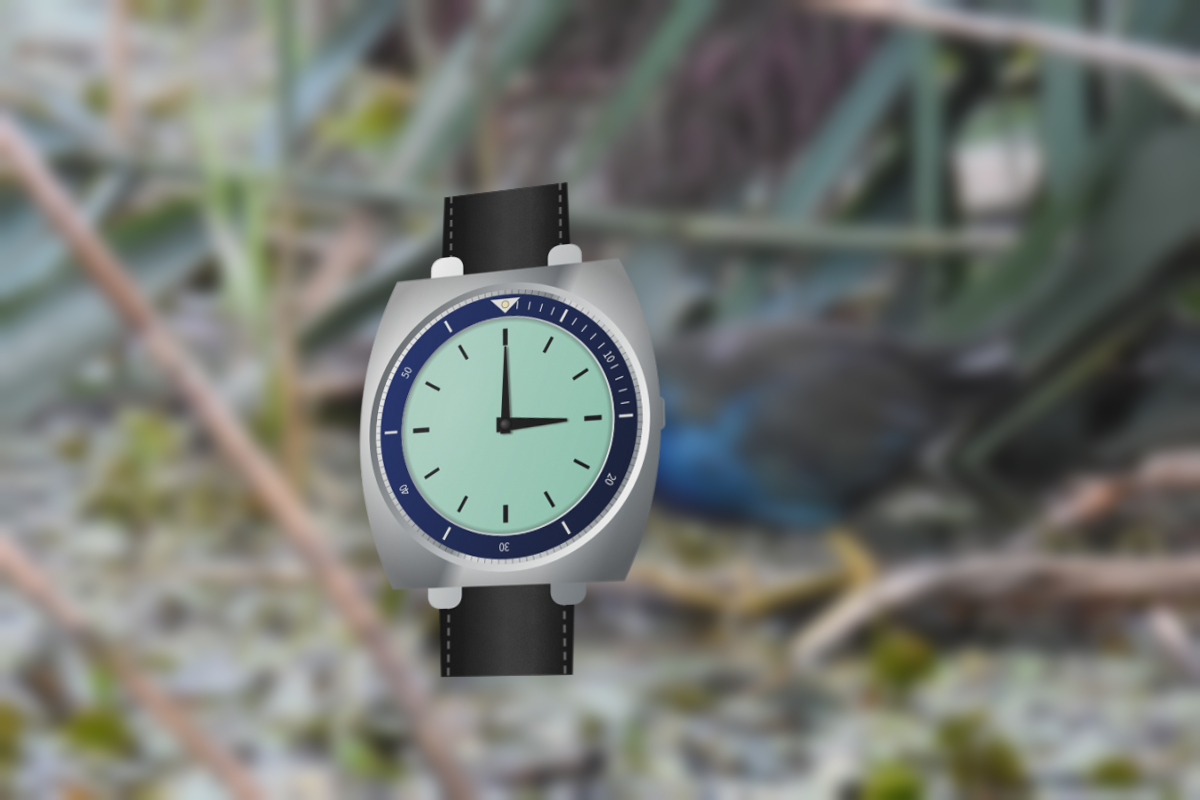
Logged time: 3,00
